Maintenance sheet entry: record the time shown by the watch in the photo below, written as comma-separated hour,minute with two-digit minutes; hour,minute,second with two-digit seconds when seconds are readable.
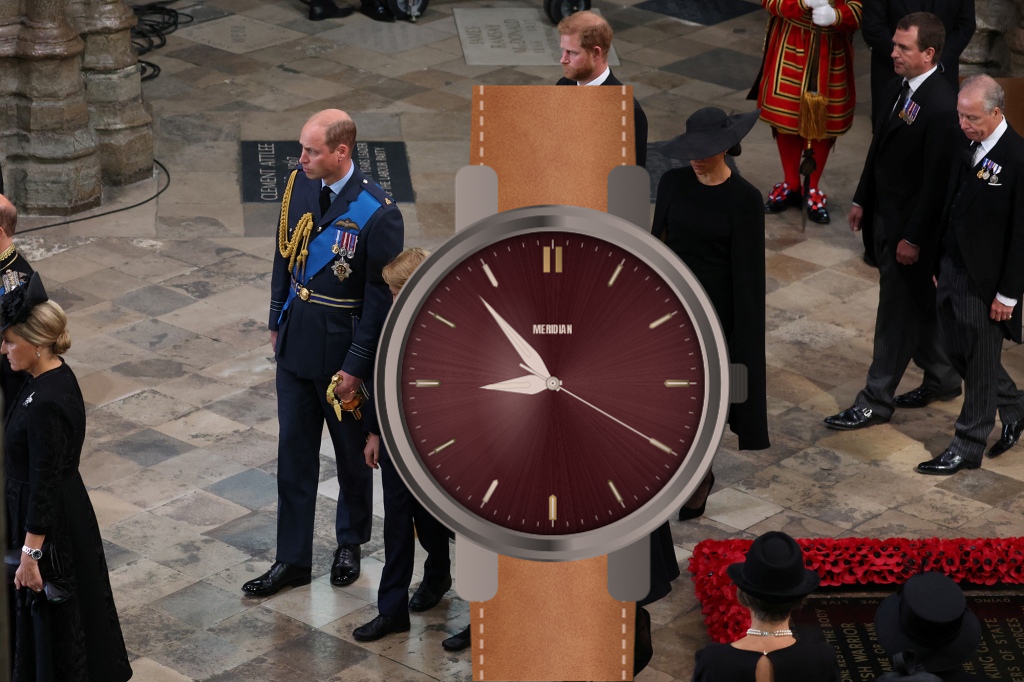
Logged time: 8,53,20
